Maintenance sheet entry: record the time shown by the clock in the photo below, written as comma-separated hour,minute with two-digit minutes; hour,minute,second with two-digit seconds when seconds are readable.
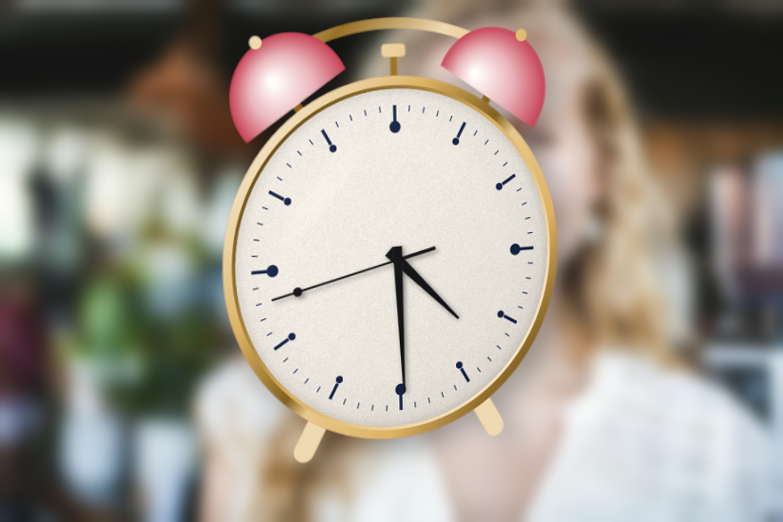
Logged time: 4,29,43
